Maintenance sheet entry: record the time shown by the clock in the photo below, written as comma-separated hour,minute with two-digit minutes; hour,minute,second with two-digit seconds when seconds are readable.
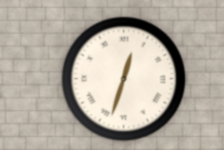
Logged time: 12,33
